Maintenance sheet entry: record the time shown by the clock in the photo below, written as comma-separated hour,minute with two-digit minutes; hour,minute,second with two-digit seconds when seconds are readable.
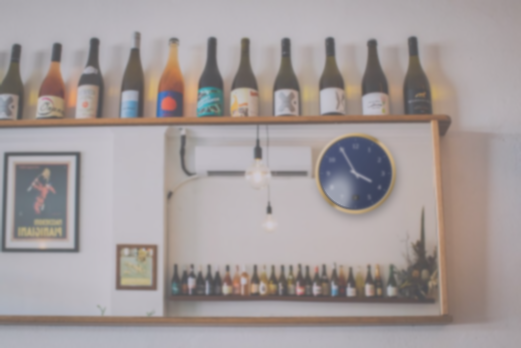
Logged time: 3,55
